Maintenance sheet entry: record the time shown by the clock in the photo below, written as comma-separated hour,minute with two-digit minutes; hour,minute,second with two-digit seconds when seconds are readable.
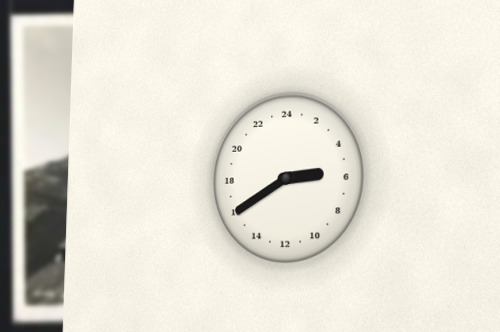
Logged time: 5,40
